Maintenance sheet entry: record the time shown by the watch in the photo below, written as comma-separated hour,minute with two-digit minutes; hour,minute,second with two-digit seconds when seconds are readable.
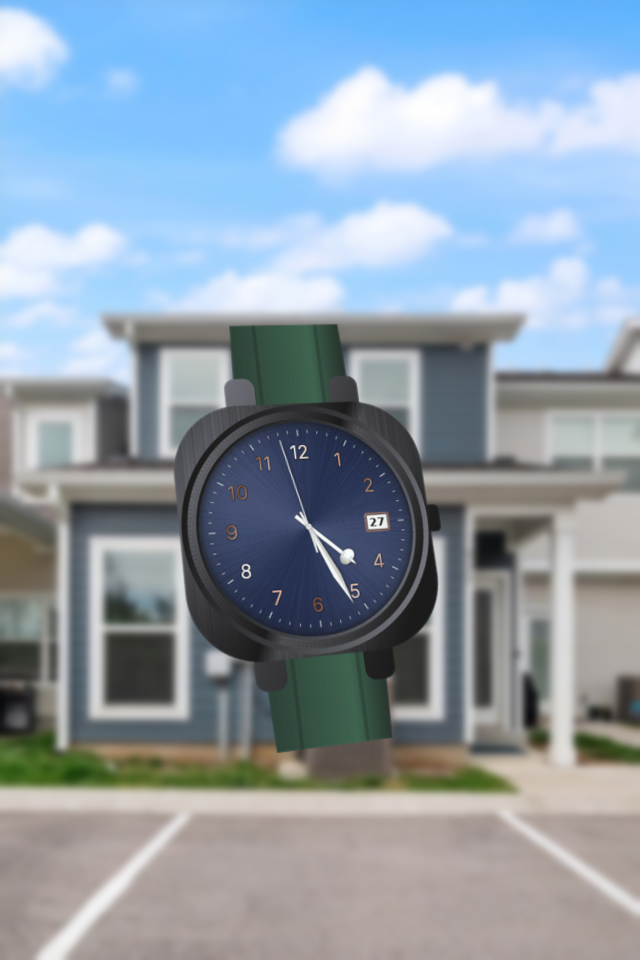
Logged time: 4,25,58
